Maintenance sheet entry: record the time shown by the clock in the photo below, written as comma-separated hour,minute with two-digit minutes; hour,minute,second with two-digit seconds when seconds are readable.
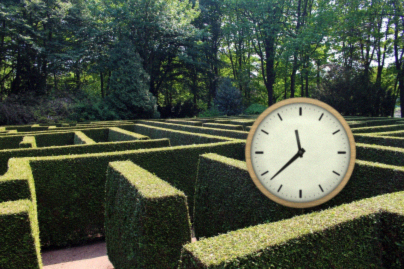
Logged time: 11,38
